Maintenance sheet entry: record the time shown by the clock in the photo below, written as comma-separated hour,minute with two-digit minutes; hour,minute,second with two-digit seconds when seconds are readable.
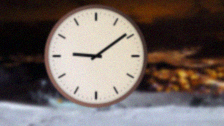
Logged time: 9,09
